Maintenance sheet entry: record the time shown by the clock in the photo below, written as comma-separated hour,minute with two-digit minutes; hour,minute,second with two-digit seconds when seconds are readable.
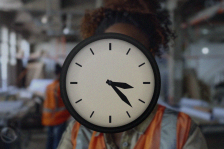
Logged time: 3,23
